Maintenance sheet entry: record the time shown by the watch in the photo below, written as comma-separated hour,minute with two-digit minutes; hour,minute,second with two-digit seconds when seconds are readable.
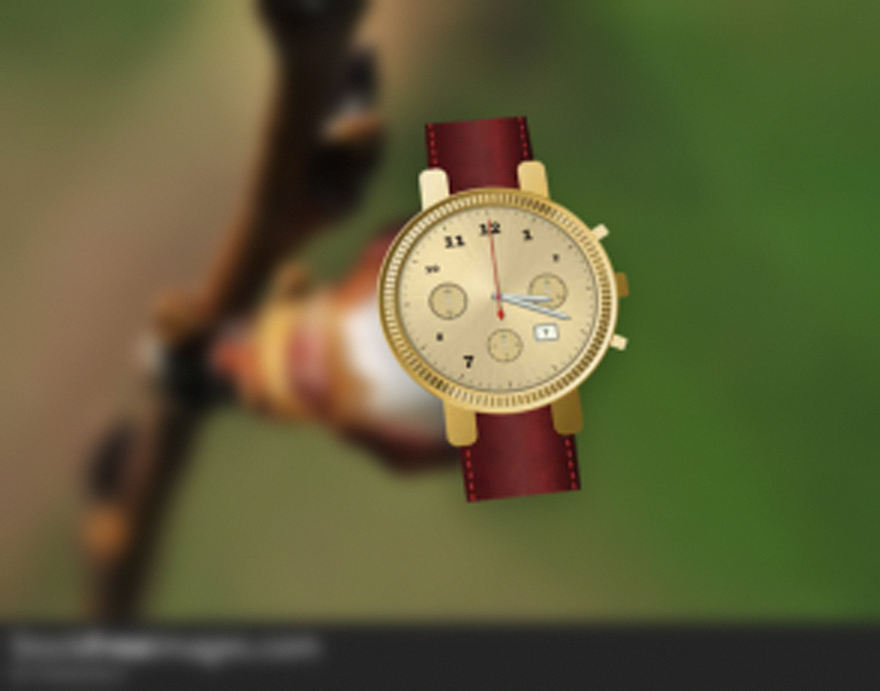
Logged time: 3,19
